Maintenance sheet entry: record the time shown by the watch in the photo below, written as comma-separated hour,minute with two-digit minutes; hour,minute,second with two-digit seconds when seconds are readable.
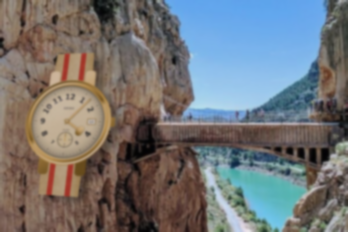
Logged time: 4,07
